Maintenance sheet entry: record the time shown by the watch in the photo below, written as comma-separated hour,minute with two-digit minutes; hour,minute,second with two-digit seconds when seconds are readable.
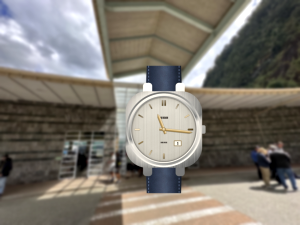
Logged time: 11,16
